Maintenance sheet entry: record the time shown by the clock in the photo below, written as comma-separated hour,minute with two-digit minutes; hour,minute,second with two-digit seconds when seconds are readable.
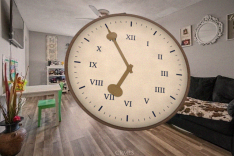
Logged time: 6,55
